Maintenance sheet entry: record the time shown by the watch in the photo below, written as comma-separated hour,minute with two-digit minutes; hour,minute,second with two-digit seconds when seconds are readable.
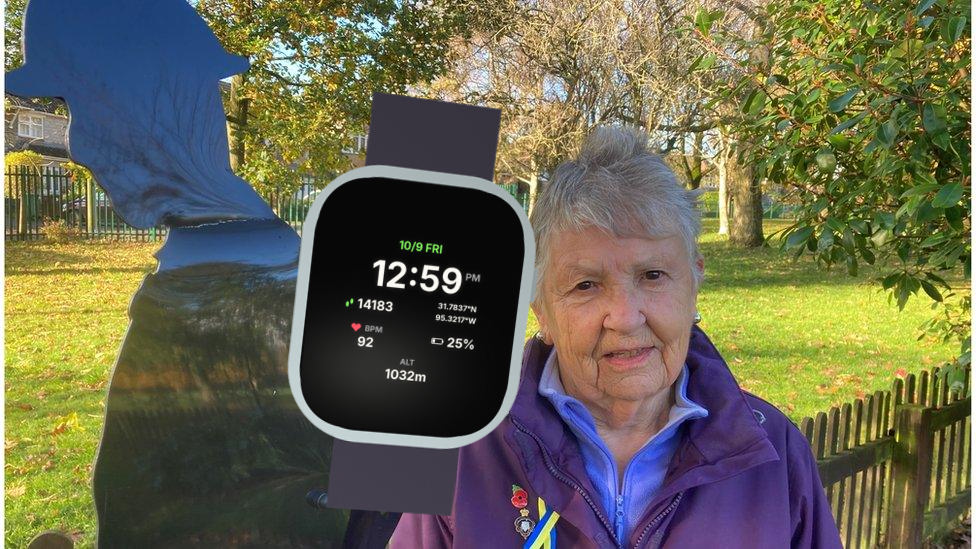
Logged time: 12,59
